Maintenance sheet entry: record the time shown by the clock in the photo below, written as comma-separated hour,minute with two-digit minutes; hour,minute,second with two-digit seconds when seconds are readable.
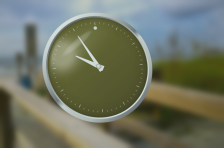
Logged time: 9,55
